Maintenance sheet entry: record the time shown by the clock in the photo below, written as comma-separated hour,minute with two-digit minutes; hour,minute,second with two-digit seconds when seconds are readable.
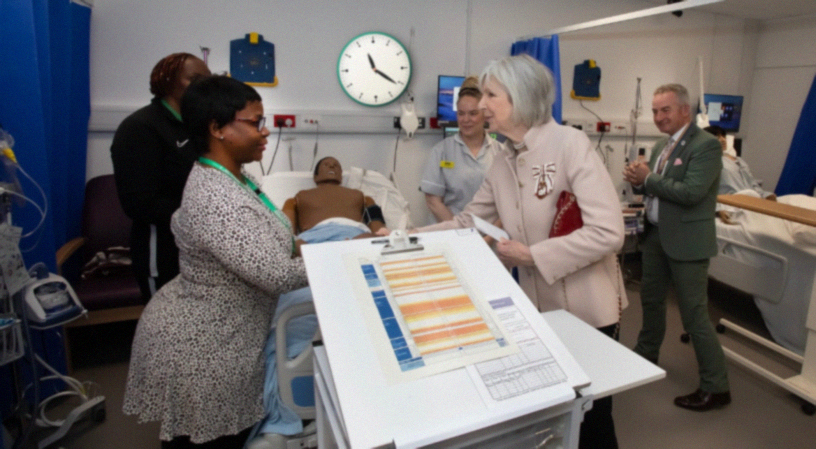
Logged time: 11,21
